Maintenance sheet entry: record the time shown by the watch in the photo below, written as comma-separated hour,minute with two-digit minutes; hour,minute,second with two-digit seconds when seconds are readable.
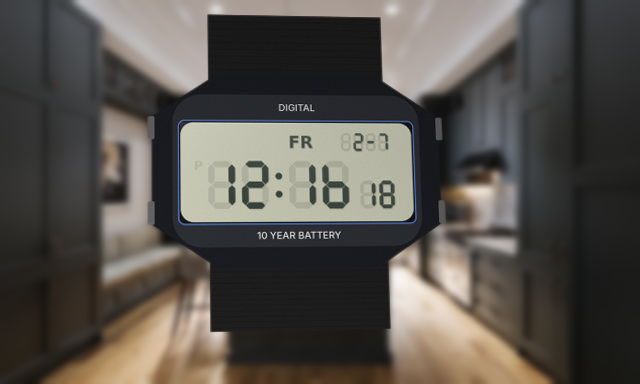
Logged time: 12,16,18
